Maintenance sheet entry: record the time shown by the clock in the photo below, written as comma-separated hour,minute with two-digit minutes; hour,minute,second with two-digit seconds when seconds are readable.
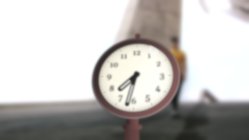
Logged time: 7,32
